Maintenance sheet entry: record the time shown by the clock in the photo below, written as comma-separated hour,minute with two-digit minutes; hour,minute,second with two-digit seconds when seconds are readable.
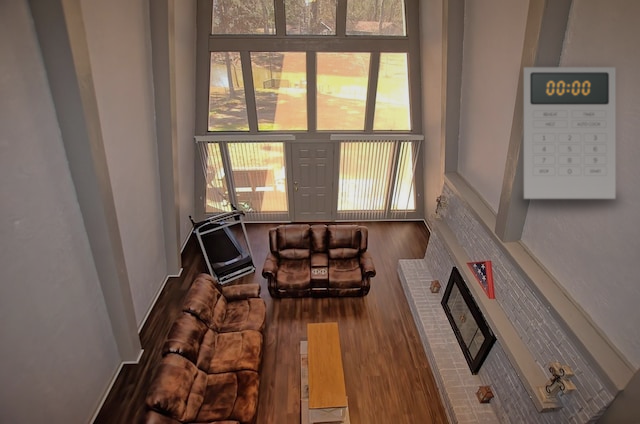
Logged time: 0,00
